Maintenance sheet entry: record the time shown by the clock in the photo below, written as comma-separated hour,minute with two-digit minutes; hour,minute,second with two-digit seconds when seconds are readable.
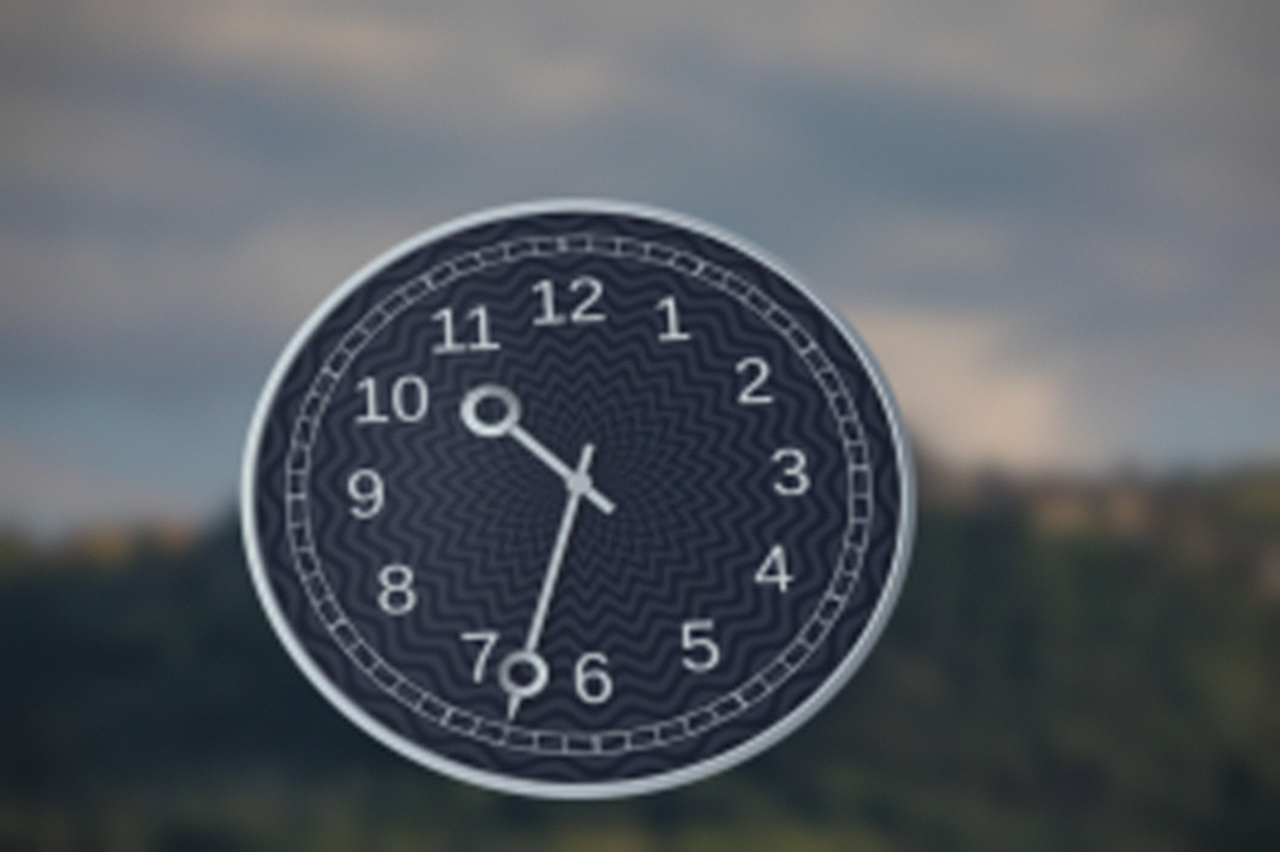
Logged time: 10,33
